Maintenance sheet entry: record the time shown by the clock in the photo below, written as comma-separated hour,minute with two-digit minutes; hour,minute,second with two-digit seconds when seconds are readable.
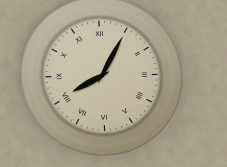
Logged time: 8,05
